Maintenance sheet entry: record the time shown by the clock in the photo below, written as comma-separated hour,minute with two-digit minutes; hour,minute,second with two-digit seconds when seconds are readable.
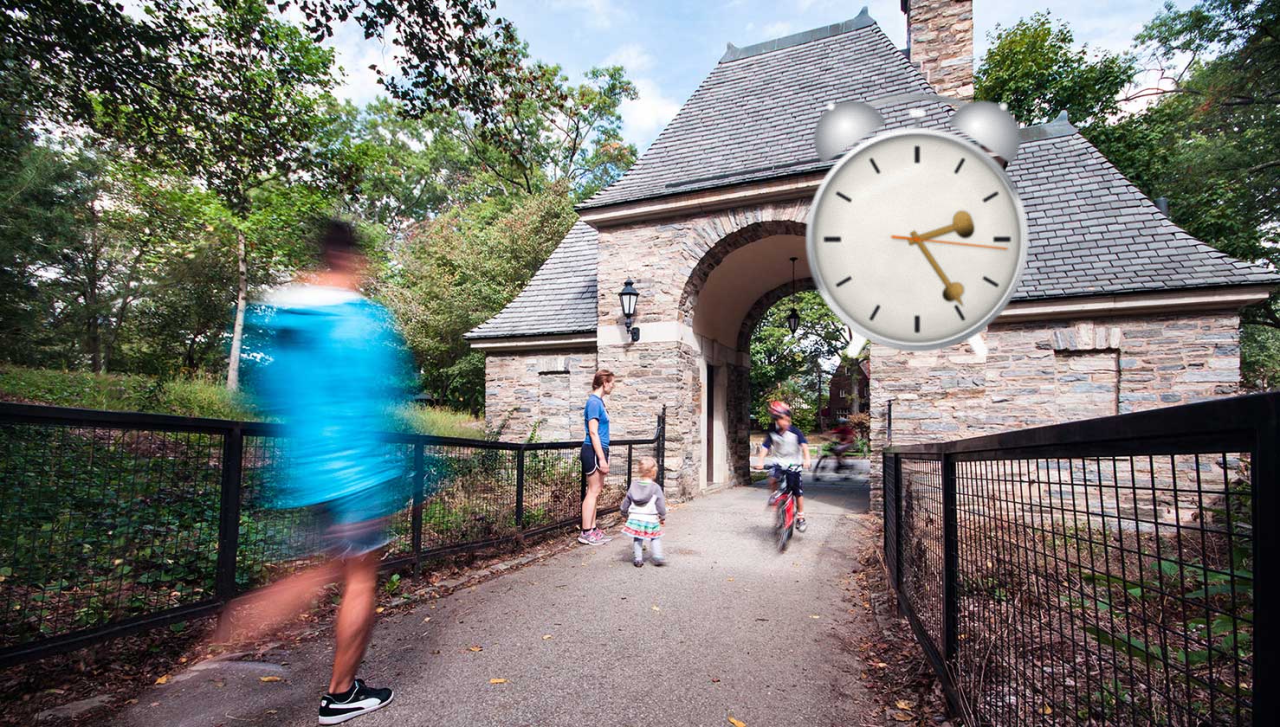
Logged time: 2,24,16
